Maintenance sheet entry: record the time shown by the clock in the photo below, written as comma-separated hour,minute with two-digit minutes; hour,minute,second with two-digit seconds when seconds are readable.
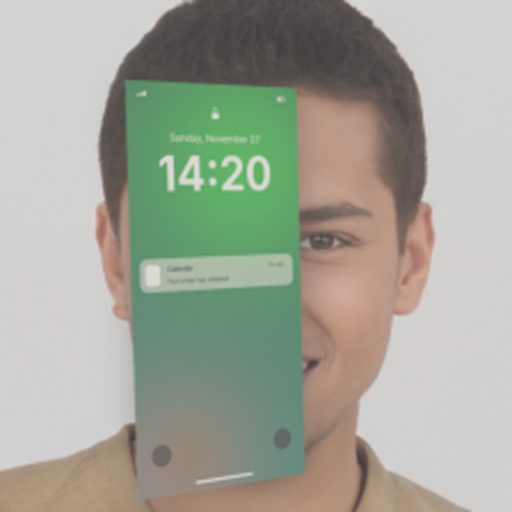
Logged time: 14,20
